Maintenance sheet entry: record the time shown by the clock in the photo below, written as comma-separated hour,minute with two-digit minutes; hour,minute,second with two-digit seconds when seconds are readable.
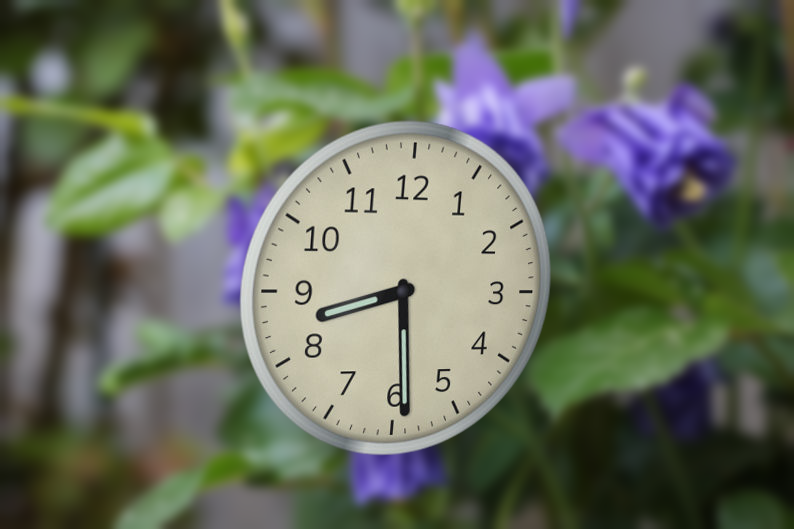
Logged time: 8,29
